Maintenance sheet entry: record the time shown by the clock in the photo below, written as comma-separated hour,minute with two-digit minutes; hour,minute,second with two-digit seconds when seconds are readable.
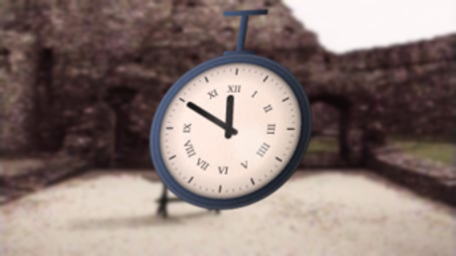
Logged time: 11,50
